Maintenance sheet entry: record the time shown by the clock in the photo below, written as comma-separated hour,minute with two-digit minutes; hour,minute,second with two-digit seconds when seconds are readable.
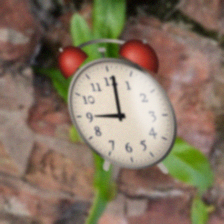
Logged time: 9,01
